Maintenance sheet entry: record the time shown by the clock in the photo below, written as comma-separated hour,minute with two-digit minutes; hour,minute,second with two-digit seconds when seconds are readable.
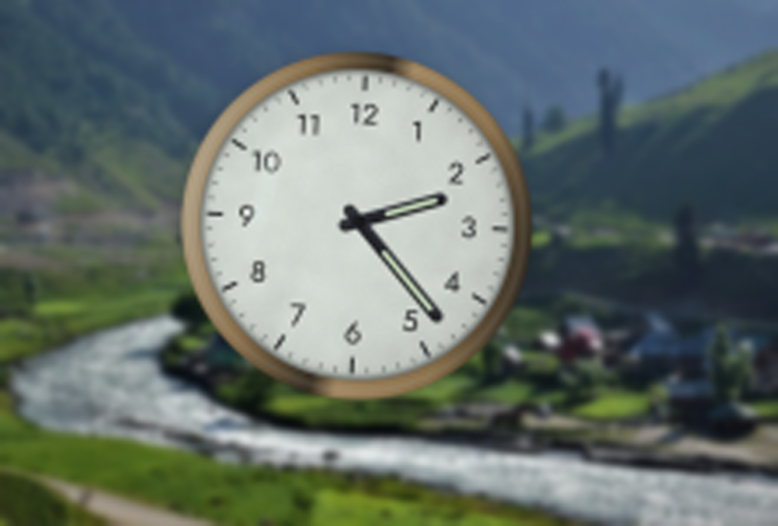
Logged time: 2,23
